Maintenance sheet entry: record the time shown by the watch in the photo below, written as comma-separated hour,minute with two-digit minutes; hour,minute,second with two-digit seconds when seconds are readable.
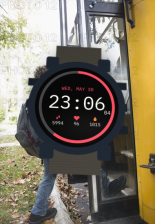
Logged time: 23,06
